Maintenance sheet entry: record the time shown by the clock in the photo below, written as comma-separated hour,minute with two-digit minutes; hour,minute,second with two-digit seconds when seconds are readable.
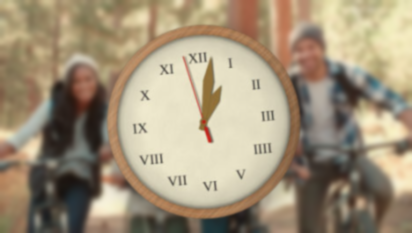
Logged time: 1,01,58
